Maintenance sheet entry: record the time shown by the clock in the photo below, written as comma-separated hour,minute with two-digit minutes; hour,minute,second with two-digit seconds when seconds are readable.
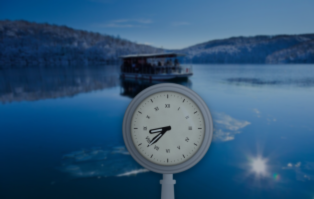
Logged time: 8,38
